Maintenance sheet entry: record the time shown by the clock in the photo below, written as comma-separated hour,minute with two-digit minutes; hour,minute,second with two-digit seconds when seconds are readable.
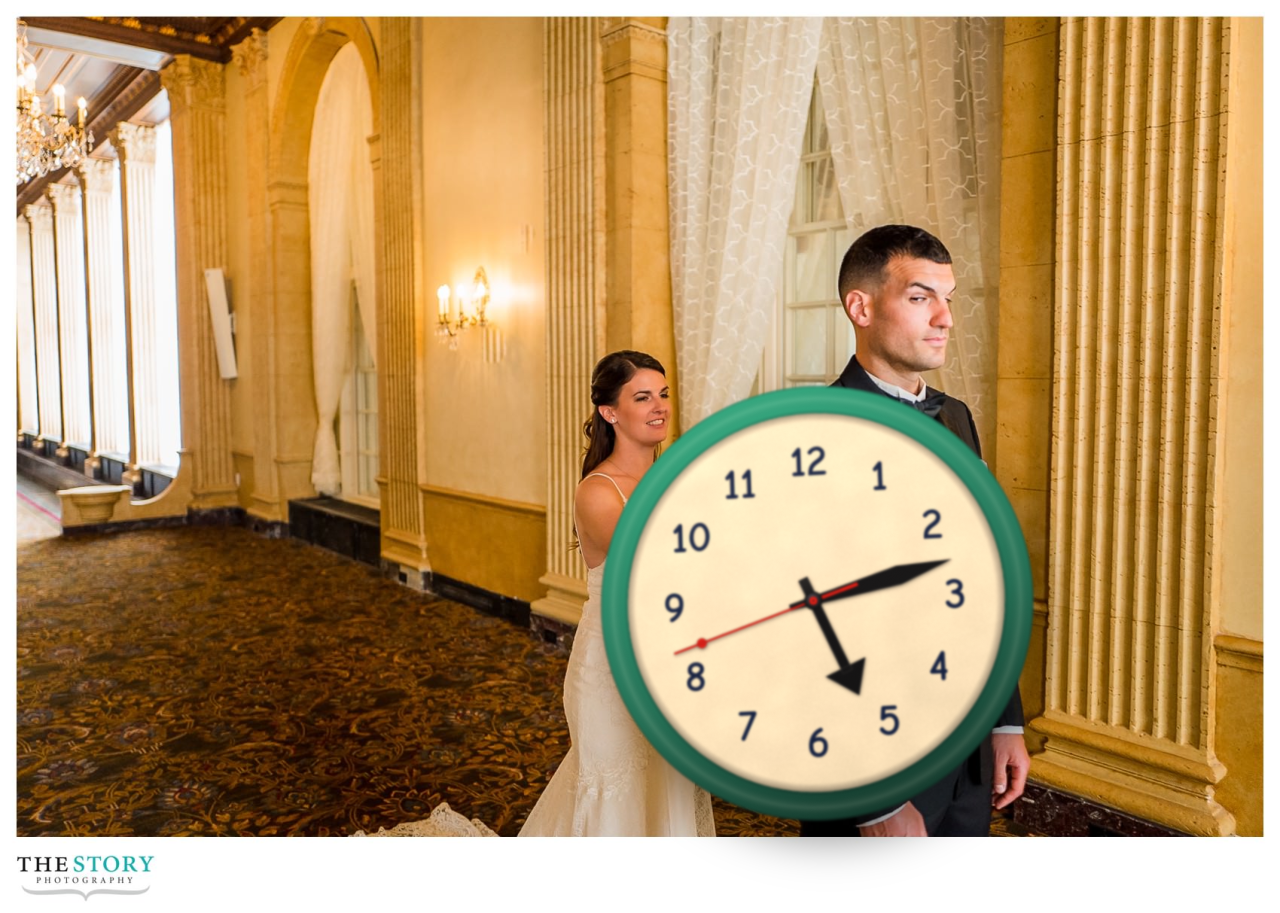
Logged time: 5,12,42
